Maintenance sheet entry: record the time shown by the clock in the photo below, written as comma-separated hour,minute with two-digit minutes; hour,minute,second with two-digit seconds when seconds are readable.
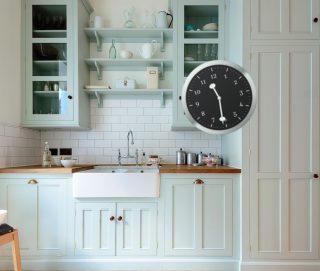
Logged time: 11,31
